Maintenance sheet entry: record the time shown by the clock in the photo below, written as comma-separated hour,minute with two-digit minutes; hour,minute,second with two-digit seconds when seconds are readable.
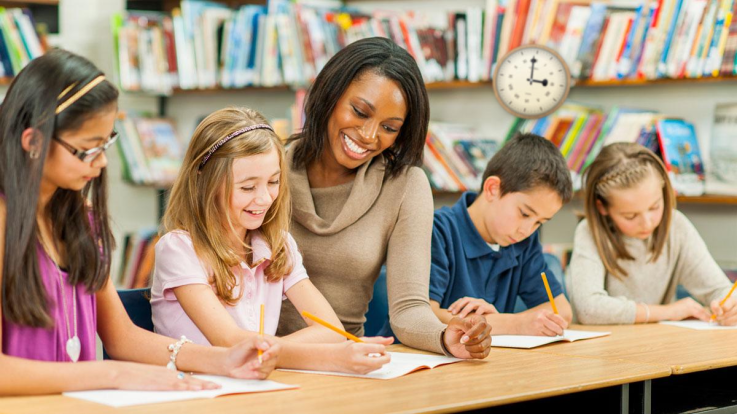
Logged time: 2,59
